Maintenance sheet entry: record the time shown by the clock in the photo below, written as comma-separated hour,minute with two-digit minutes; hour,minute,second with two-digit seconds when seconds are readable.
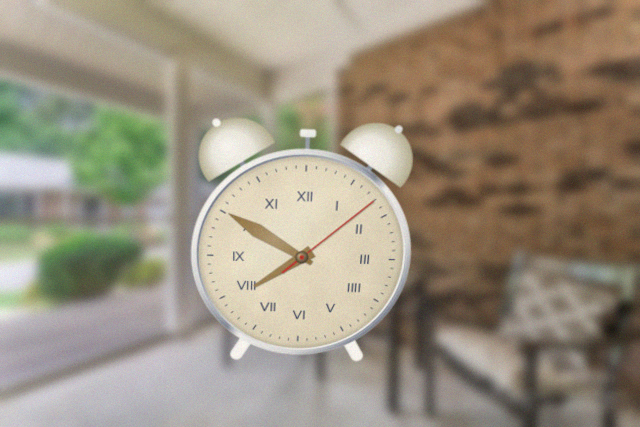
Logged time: 7,50,08
